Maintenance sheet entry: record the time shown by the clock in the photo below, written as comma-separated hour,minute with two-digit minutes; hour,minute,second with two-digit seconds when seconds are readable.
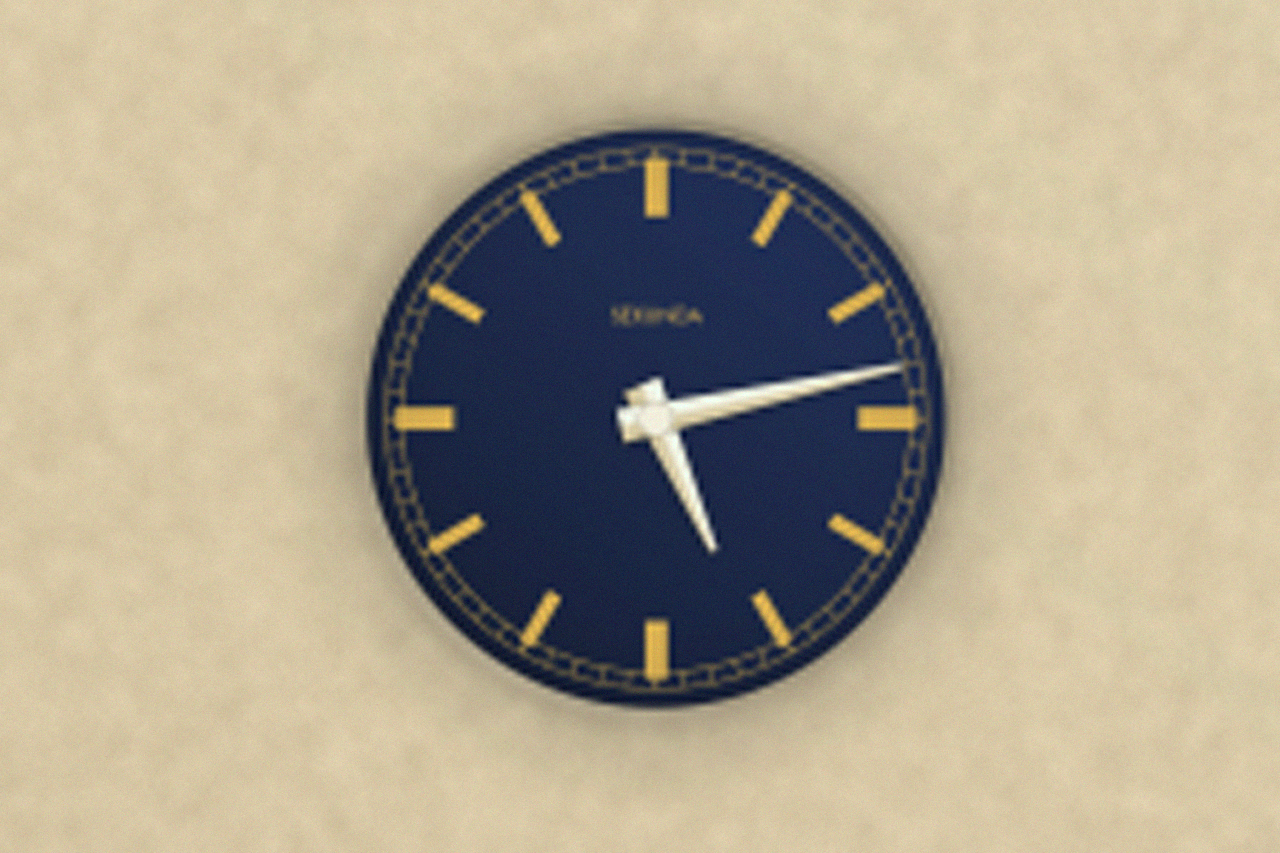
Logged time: 5,13
